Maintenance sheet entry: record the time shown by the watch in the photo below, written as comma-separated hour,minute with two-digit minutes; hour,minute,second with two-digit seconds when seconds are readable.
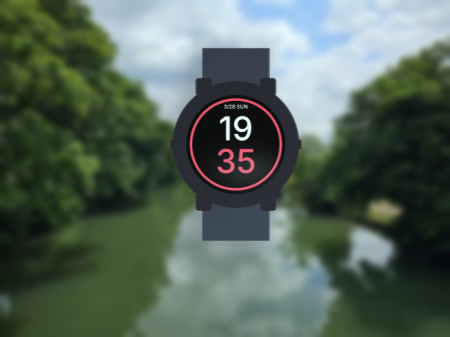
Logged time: 19,35
